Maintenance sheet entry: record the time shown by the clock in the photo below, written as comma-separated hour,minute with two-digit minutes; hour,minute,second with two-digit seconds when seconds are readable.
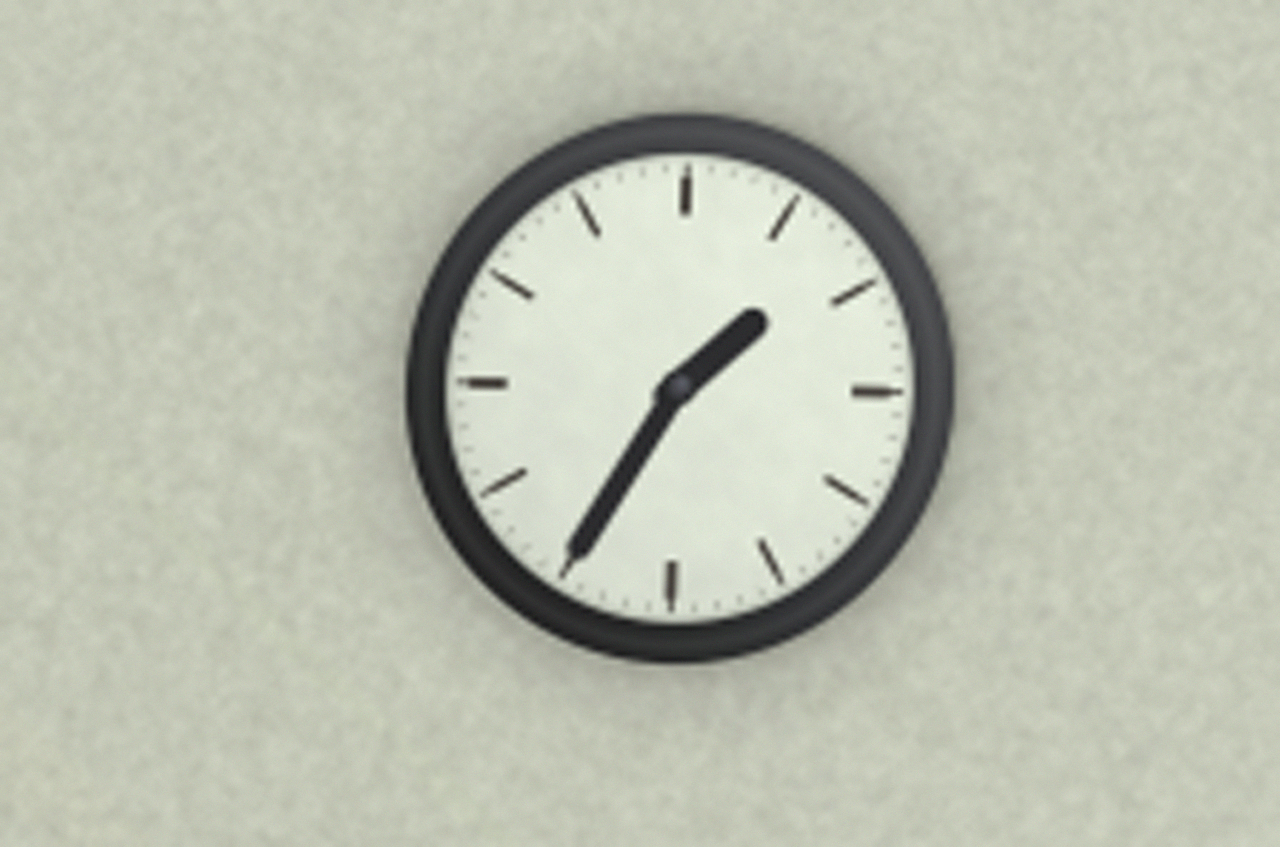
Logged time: 1,35
